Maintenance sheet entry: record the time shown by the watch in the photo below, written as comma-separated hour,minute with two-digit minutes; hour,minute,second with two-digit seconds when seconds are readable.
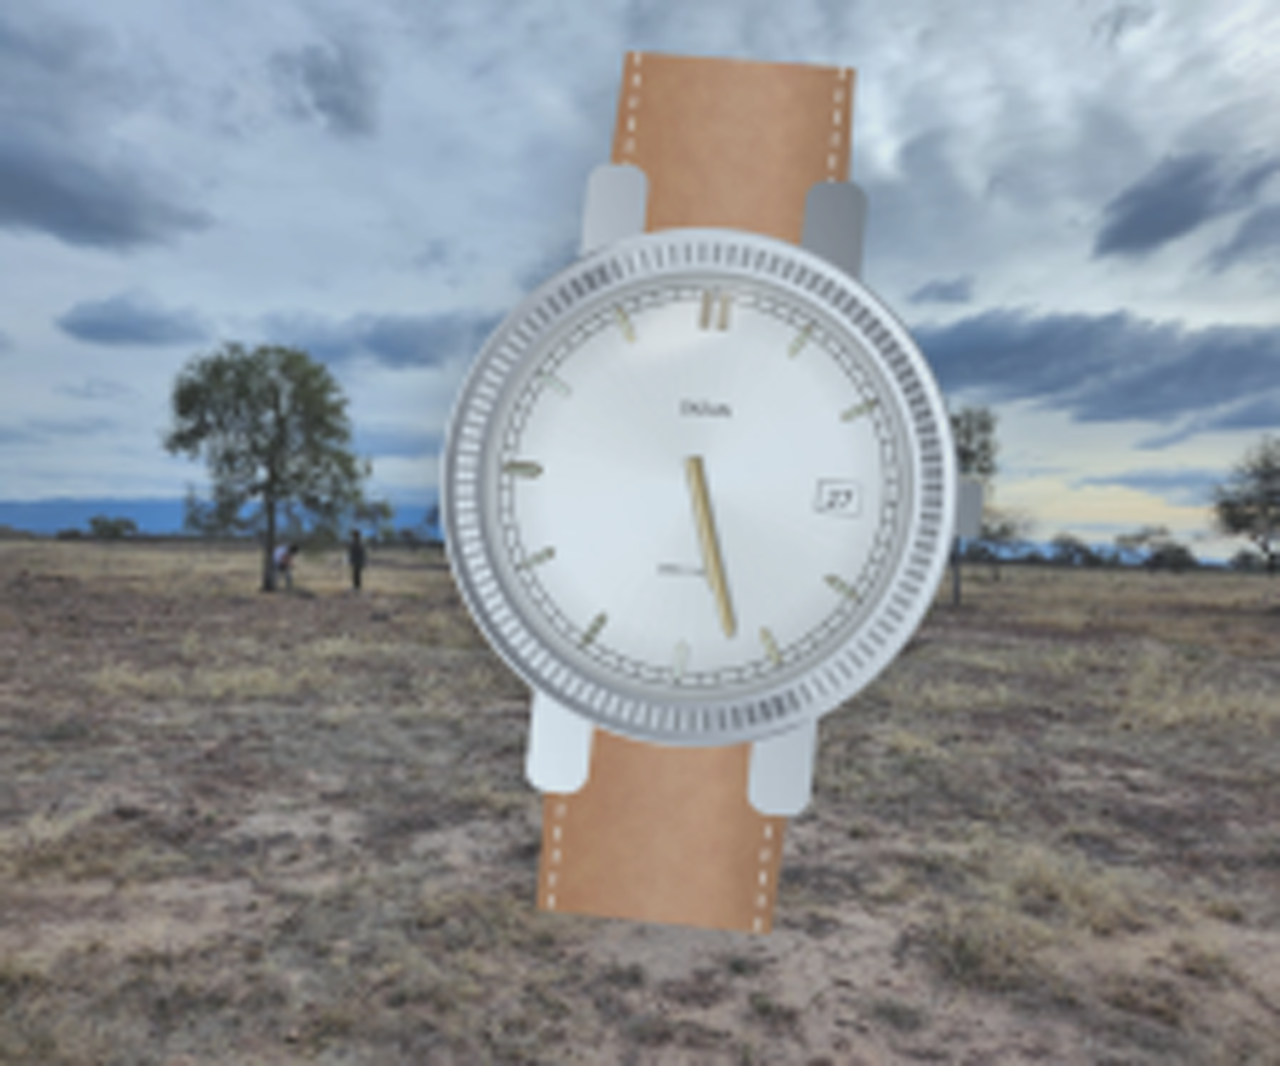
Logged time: 5,27
